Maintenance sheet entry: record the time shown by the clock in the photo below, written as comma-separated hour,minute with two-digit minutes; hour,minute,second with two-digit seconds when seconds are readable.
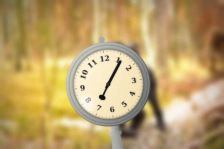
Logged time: 7,06
